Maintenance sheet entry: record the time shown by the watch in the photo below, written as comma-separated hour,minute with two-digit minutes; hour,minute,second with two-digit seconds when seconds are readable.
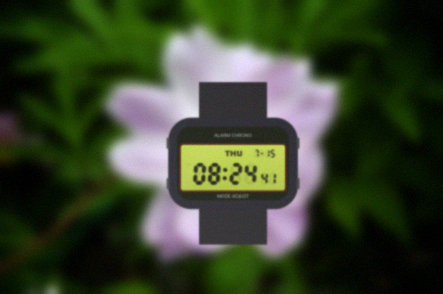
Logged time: 8,24,41
